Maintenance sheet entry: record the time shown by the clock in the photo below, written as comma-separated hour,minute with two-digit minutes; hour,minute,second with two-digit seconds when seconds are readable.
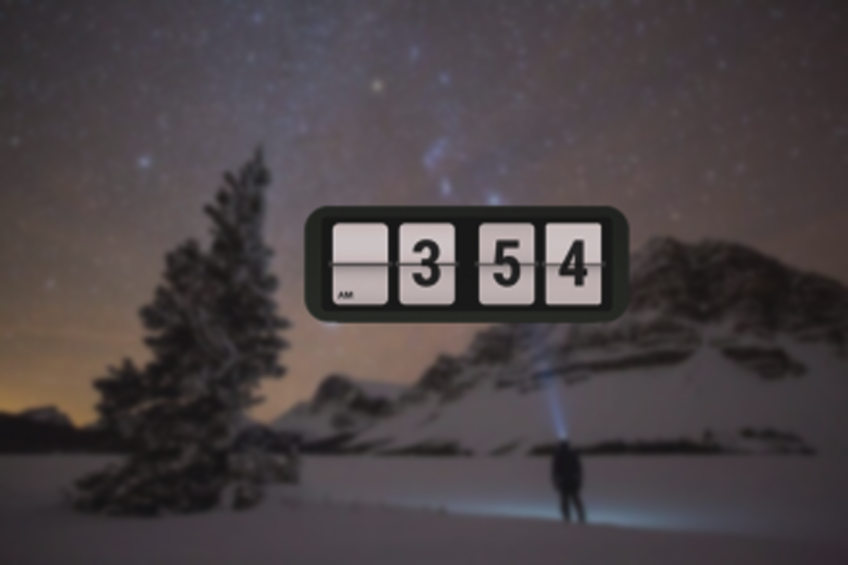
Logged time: 3,54
